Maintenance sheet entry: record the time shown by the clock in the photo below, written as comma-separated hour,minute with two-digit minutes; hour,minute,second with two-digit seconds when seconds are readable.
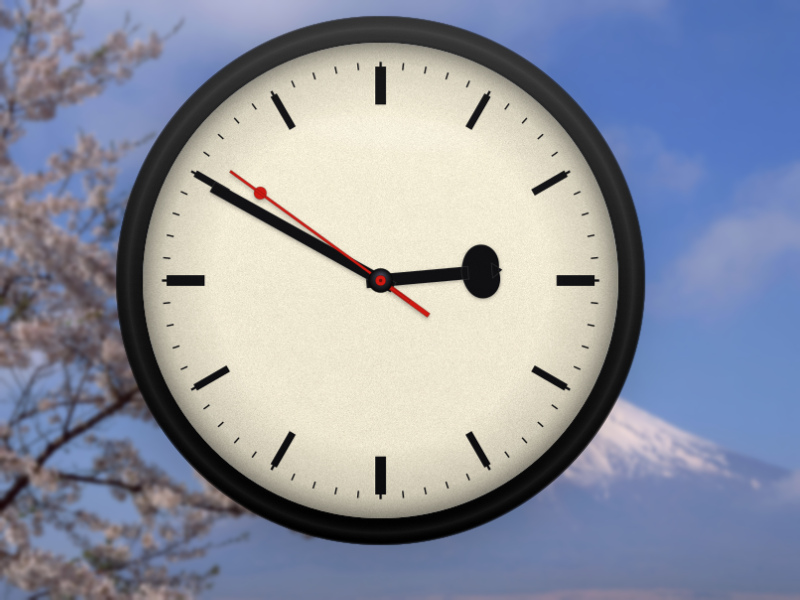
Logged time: 2,49,51
